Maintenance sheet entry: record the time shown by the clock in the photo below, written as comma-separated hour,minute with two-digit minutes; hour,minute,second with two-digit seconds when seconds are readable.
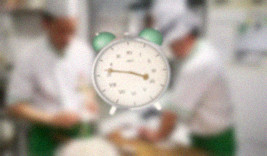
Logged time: 3,47
